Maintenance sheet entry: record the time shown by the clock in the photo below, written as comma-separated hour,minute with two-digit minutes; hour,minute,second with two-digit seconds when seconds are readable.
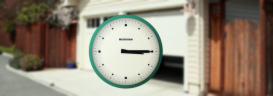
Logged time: 3,15
